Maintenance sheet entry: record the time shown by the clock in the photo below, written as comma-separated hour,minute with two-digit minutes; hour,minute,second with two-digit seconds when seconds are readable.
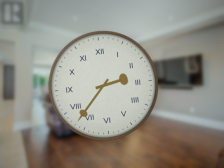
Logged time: 2,37
